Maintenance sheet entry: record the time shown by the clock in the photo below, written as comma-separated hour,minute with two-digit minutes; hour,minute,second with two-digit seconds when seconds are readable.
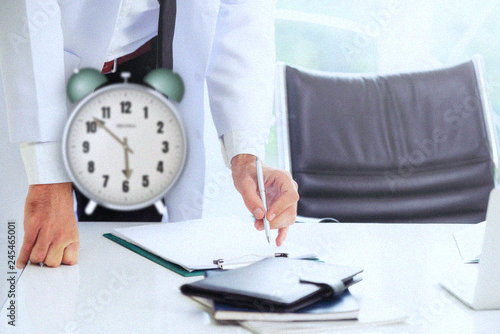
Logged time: 5,52
